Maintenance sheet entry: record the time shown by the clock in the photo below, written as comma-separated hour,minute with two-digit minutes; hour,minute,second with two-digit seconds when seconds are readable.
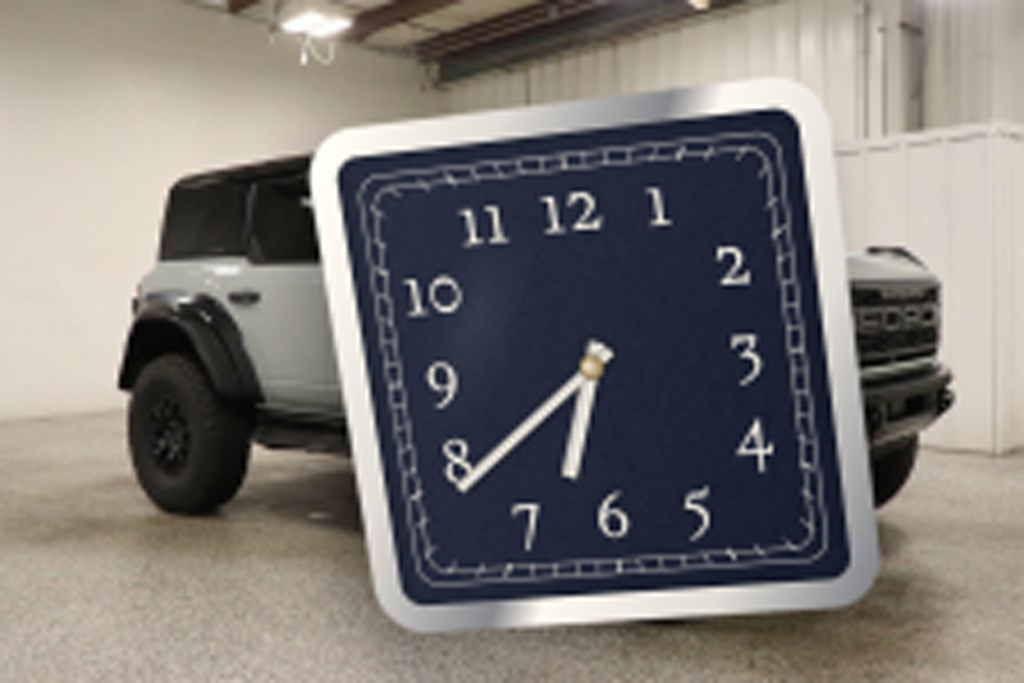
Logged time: 6,39
